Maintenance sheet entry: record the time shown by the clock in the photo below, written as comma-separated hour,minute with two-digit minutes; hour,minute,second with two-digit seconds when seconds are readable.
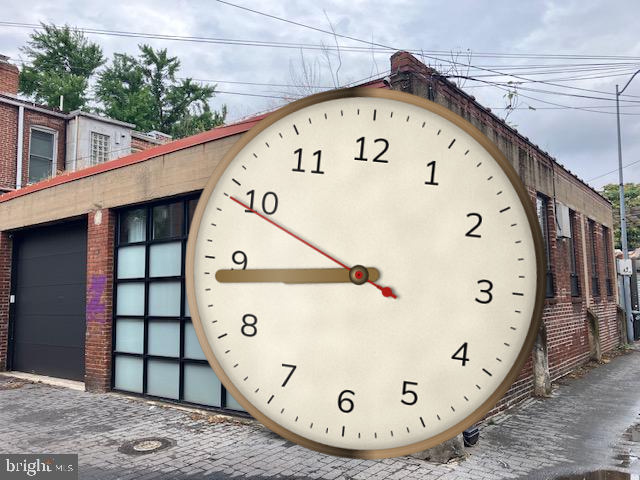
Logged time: 8,43,49
